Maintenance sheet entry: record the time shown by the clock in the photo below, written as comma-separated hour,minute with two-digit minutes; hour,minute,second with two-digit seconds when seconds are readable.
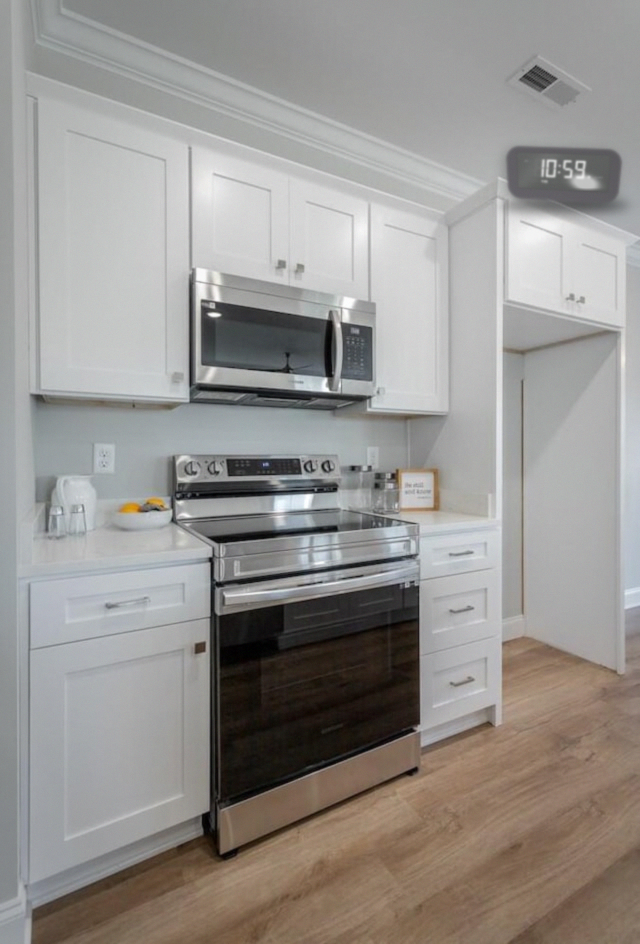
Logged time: 10,59
